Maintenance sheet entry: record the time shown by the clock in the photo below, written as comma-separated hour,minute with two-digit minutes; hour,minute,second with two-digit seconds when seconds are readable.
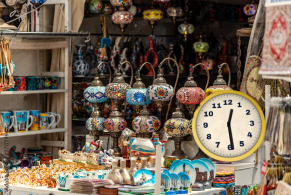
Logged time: 12,29
